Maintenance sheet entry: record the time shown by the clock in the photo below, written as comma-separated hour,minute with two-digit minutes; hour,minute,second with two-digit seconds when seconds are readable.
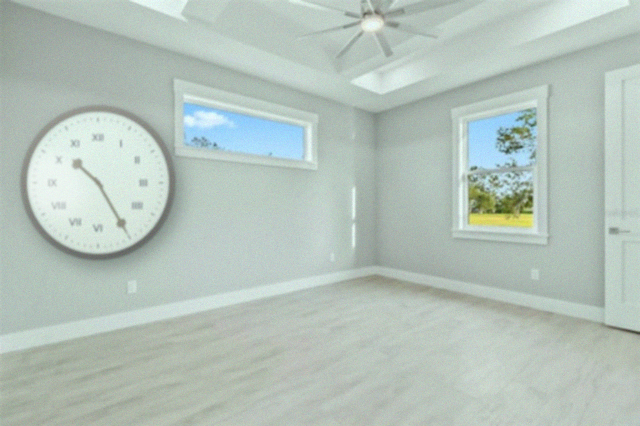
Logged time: 10,25
